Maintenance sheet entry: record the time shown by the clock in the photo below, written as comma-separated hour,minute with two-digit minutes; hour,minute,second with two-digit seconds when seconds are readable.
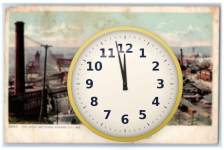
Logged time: 11,58
